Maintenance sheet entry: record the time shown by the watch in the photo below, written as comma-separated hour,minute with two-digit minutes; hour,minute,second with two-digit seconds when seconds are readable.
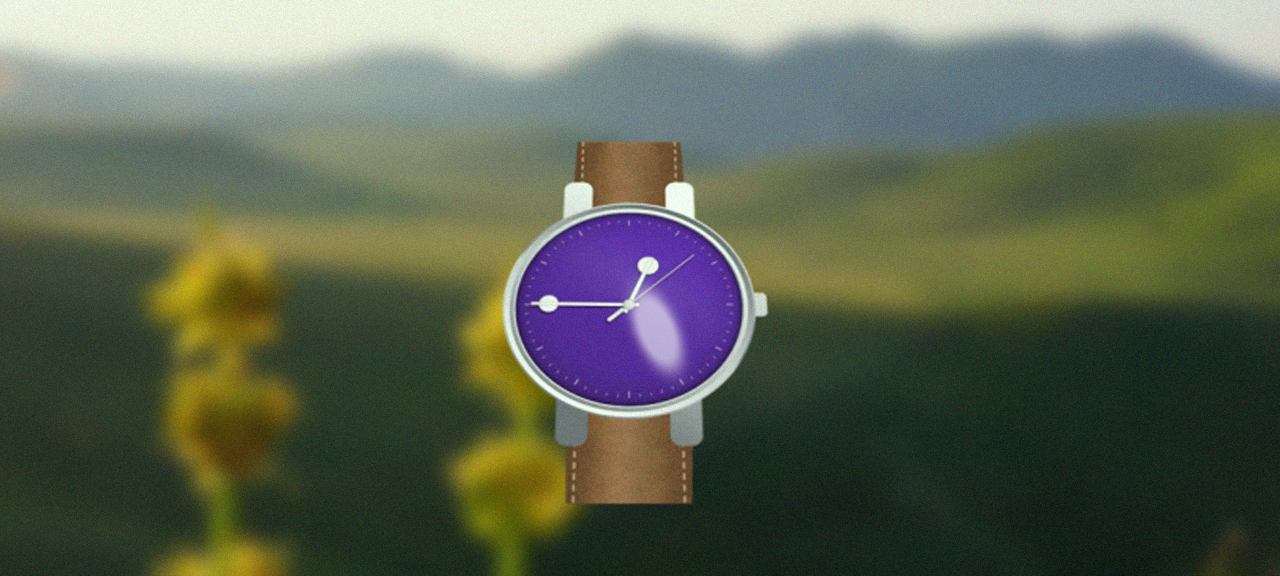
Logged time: 12,45,08
